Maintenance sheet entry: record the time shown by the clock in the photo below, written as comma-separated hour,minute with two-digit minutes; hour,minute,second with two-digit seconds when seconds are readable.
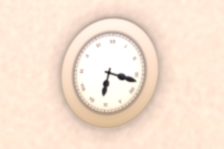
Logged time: 6,17
